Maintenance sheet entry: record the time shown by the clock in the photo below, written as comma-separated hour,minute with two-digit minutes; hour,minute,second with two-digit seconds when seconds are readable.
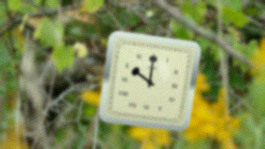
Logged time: 10,00
